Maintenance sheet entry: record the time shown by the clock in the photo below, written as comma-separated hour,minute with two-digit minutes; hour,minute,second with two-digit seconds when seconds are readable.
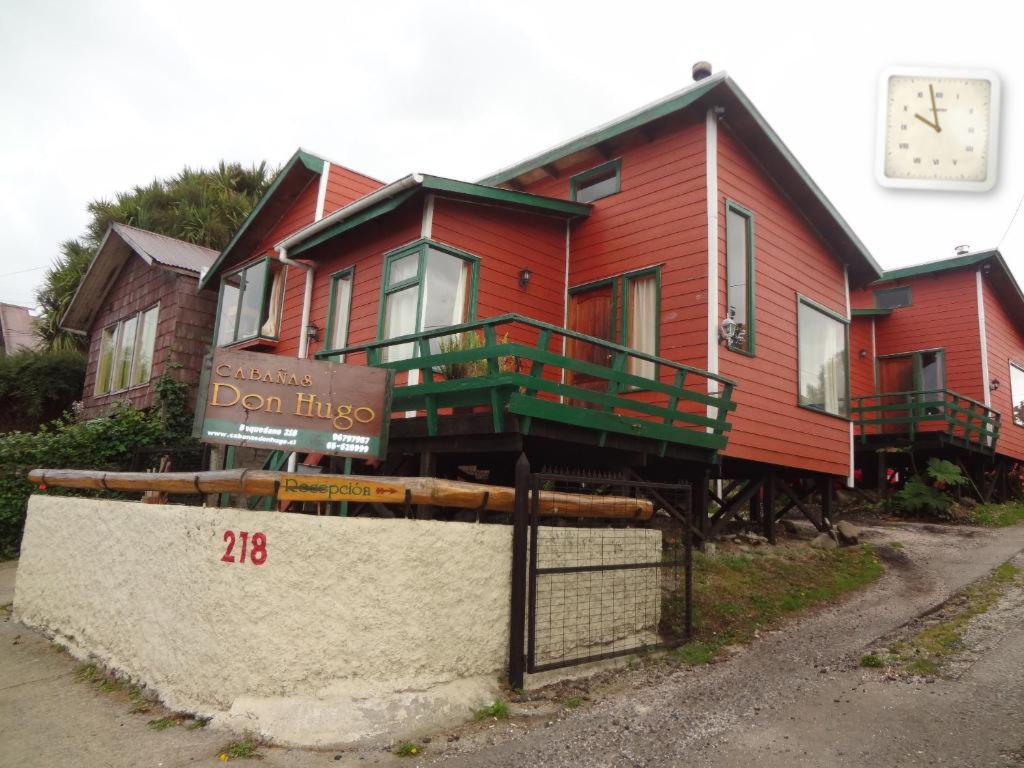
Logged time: 9,58
